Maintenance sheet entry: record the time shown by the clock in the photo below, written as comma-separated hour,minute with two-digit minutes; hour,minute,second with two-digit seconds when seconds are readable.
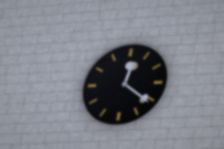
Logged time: 12,21
